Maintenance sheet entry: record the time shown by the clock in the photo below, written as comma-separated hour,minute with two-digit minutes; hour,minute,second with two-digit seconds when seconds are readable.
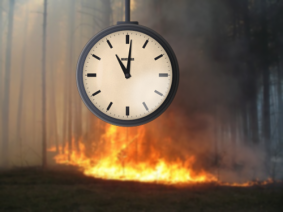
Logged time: 11,01
